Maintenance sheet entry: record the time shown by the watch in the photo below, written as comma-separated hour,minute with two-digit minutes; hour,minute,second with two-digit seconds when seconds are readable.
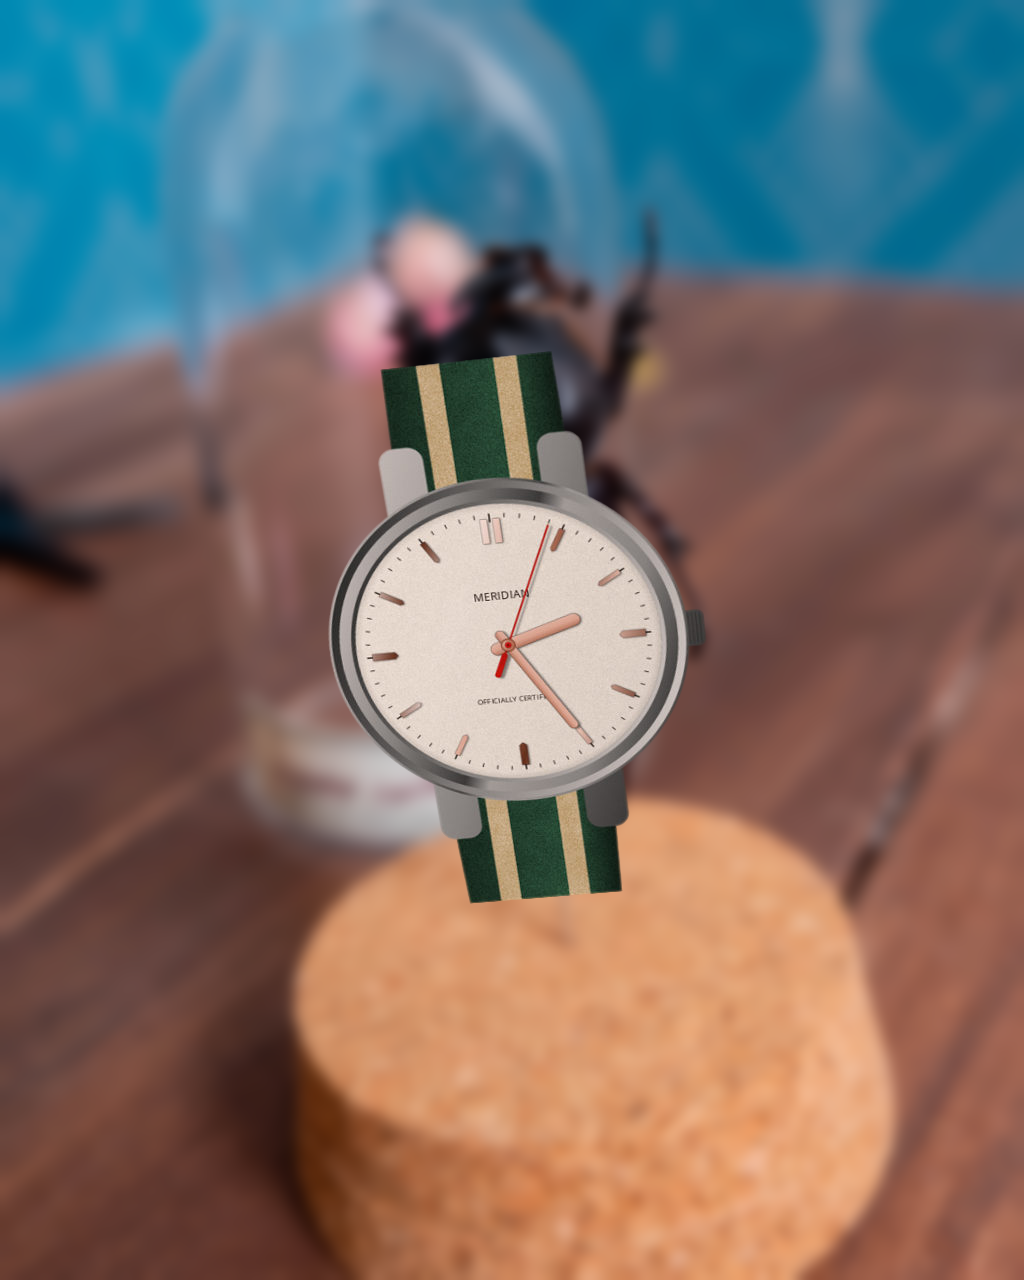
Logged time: 2,25,04
